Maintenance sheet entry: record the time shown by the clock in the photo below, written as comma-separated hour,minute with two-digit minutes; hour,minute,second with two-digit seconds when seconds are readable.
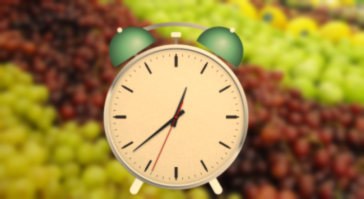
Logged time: 12,38,34
